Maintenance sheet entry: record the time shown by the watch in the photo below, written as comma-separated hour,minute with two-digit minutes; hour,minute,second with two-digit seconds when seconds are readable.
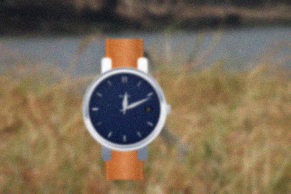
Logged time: 12,11
